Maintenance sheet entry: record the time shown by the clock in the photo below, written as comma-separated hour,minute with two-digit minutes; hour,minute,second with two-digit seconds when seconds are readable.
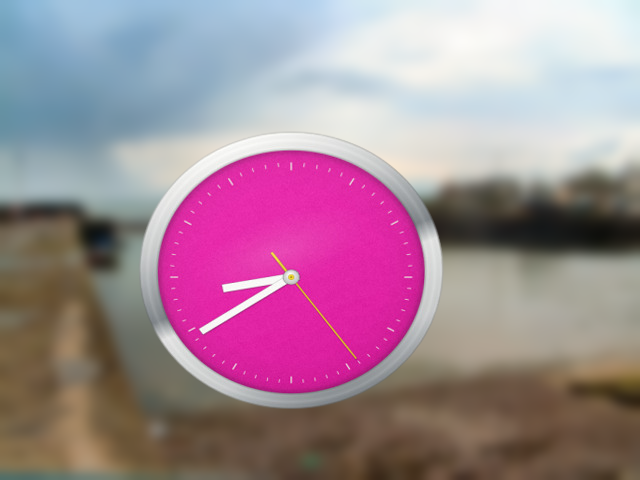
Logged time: 8,39,24
